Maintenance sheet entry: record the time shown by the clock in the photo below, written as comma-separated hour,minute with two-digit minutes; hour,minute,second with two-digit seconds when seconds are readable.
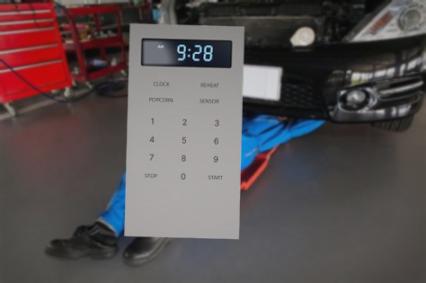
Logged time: 9,28
